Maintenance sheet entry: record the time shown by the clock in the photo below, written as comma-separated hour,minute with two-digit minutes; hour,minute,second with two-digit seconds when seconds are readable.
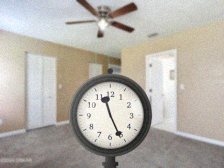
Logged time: 11,26
